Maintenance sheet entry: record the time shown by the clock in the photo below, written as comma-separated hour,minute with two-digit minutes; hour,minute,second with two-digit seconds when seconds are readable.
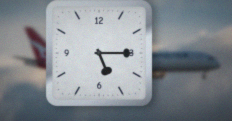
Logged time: 5,15
